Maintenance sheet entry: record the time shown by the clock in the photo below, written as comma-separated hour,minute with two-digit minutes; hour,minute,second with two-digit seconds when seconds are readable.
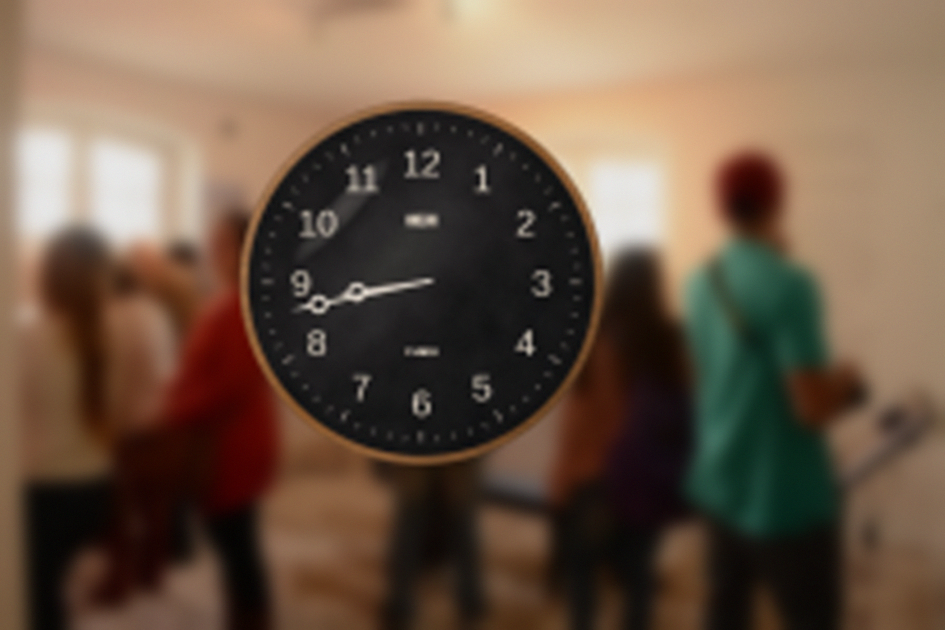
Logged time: 8,43
